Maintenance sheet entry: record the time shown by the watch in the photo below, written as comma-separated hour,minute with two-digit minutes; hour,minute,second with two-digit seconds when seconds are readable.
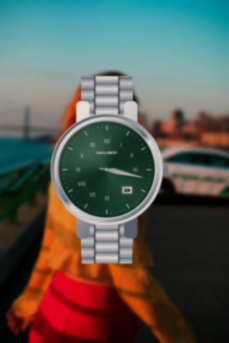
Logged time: 3,17
